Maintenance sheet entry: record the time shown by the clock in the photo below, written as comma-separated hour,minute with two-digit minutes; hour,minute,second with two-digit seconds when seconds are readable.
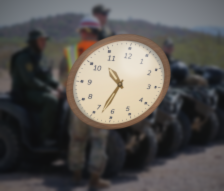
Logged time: 10,33
